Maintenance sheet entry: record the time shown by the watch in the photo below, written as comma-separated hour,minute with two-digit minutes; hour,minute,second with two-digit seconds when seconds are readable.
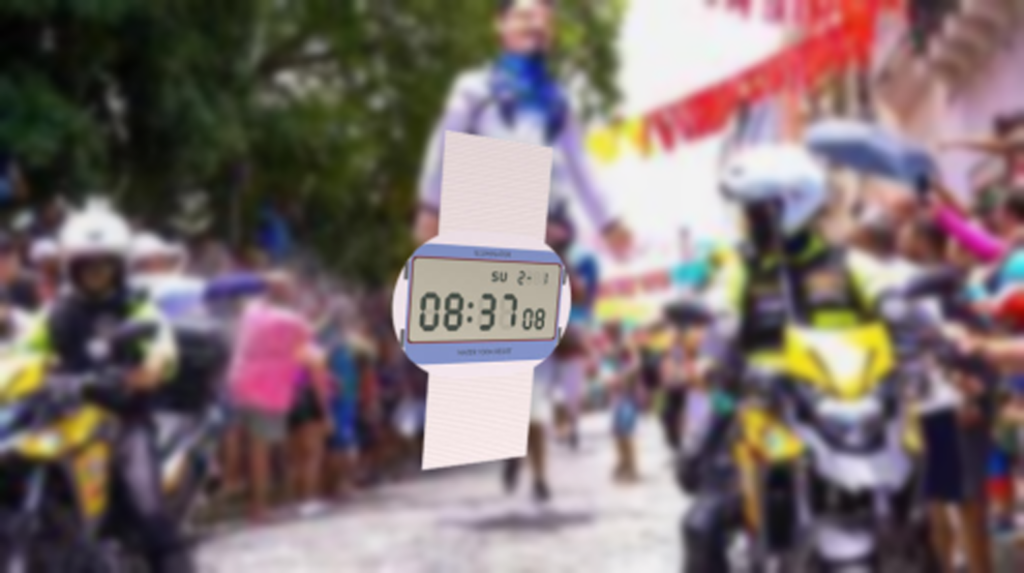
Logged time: 8,37,08
